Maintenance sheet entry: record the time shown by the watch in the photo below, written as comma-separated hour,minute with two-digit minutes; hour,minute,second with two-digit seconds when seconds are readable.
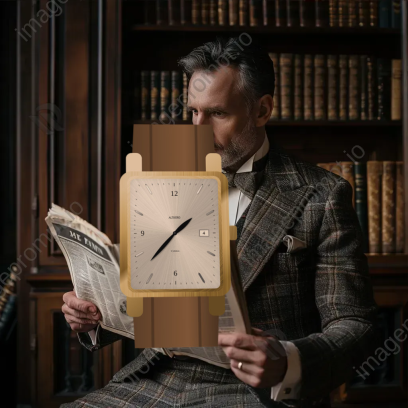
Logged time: 1,37
